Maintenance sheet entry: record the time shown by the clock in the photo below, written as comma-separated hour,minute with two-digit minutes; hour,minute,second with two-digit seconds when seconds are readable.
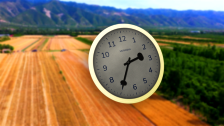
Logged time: 2,35
